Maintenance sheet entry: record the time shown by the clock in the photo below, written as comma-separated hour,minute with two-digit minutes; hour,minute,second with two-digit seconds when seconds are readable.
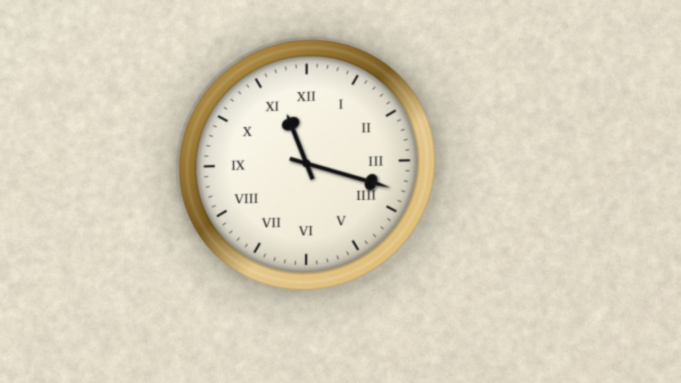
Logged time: 11,18
